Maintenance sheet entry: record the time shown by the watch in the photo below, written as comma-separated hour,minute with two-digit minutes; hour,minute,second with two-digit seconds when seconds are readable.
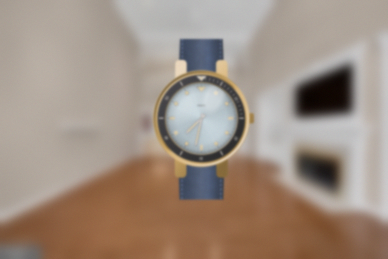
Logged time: 7,32
